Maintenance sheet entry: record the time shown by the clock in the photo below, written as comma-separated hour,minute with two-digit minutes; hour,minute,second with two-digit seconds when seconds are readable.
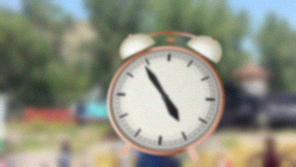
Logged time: 4,54
